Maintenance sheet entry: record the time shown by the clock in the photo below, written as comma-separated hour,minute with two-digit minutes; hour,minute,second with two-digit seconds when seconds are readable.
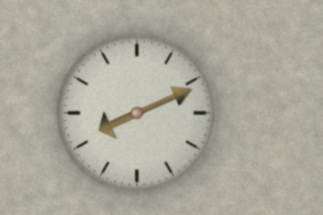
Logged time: 8,11
